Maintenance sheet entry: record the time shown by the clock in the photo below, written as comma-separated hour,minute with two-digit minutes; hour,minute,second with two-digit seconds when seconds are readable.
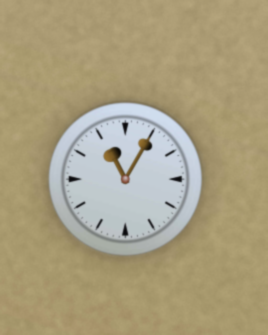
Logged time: 11,05
